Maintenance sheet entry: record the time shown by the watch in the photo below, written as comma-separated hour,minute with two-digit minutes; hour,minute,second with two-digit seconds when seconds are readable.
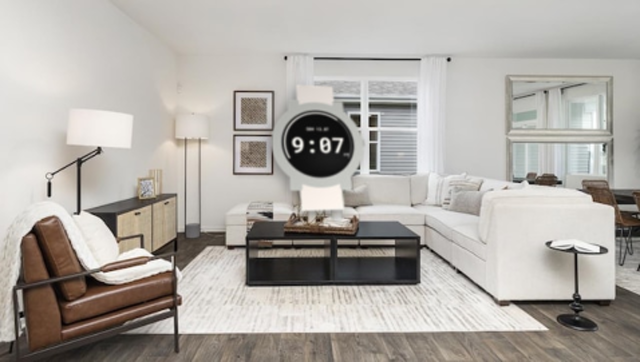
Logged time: 9,07
